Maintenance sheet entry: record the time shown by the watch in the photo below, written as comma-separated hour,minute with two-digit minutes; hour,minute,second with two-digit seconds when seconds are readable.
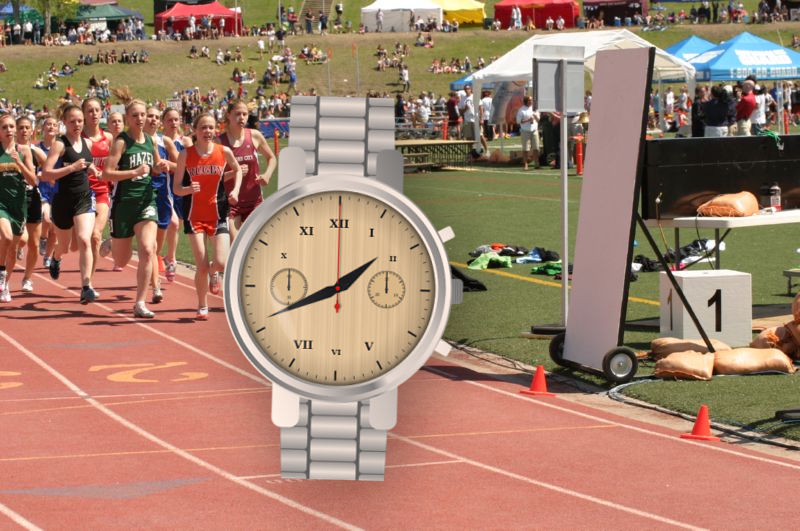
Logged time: 1,41
